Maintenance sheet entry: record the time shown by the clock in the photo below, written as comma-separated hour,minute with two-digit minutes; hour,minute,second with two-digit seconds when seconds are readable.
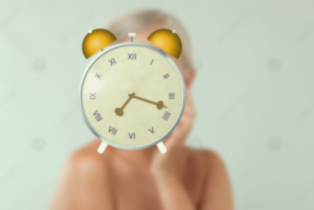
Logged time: 7,18
